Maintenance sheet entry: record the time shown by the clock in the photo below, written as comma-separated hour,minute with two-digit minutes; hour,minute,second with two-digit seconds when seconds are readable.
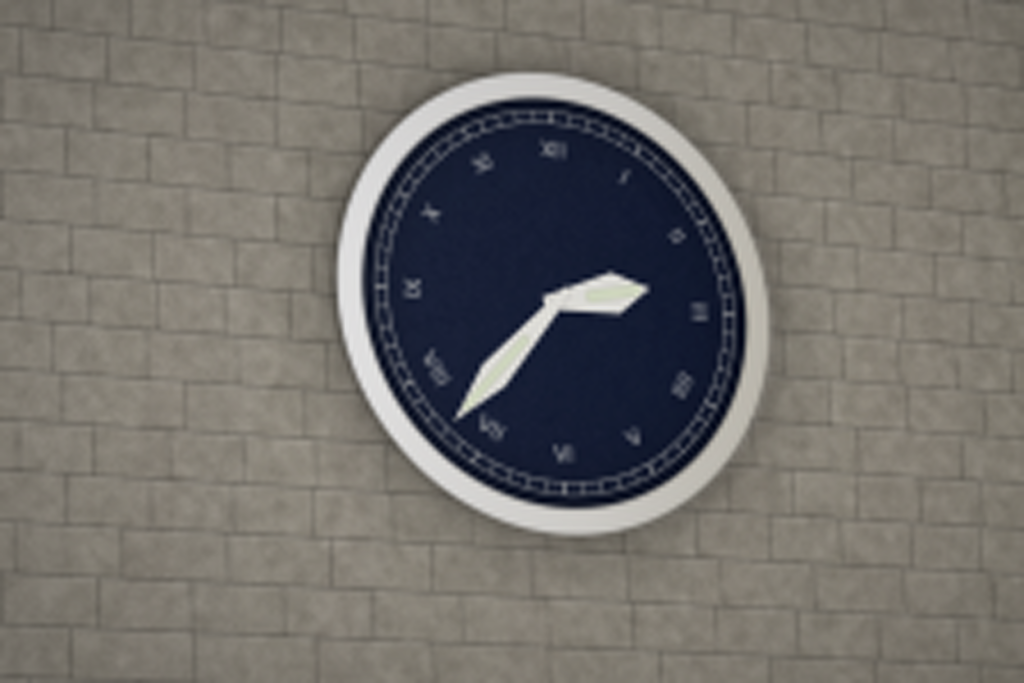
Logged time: 2,37
